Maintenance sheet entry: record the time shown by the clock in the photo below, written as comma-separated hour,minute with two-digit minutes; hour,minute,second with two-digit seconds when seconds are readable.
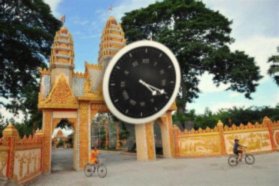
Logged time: 4,19
